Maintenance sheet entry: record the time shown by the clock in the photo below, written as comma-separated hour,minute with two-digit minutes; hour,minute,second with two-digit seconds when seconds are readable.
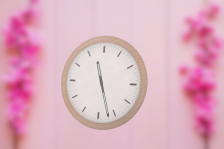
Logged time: 11,27
